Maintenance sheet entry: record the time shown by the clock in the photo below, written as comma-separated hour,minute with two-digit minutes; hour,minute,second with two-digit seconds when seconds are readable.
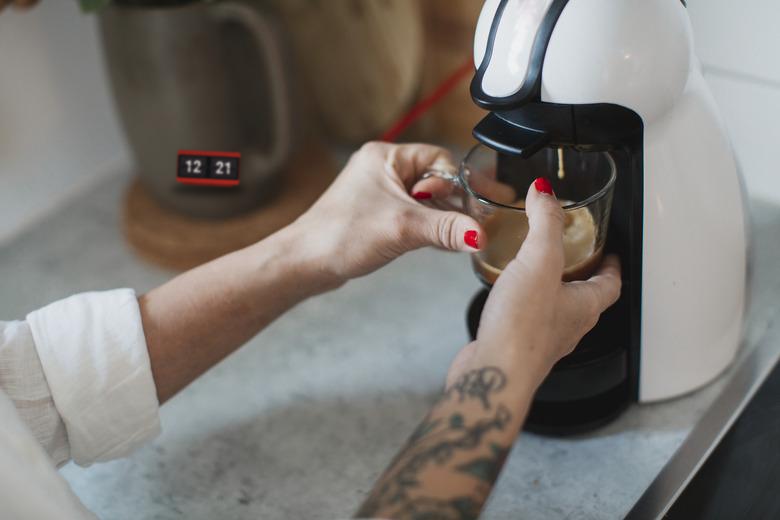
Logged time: 12,21
